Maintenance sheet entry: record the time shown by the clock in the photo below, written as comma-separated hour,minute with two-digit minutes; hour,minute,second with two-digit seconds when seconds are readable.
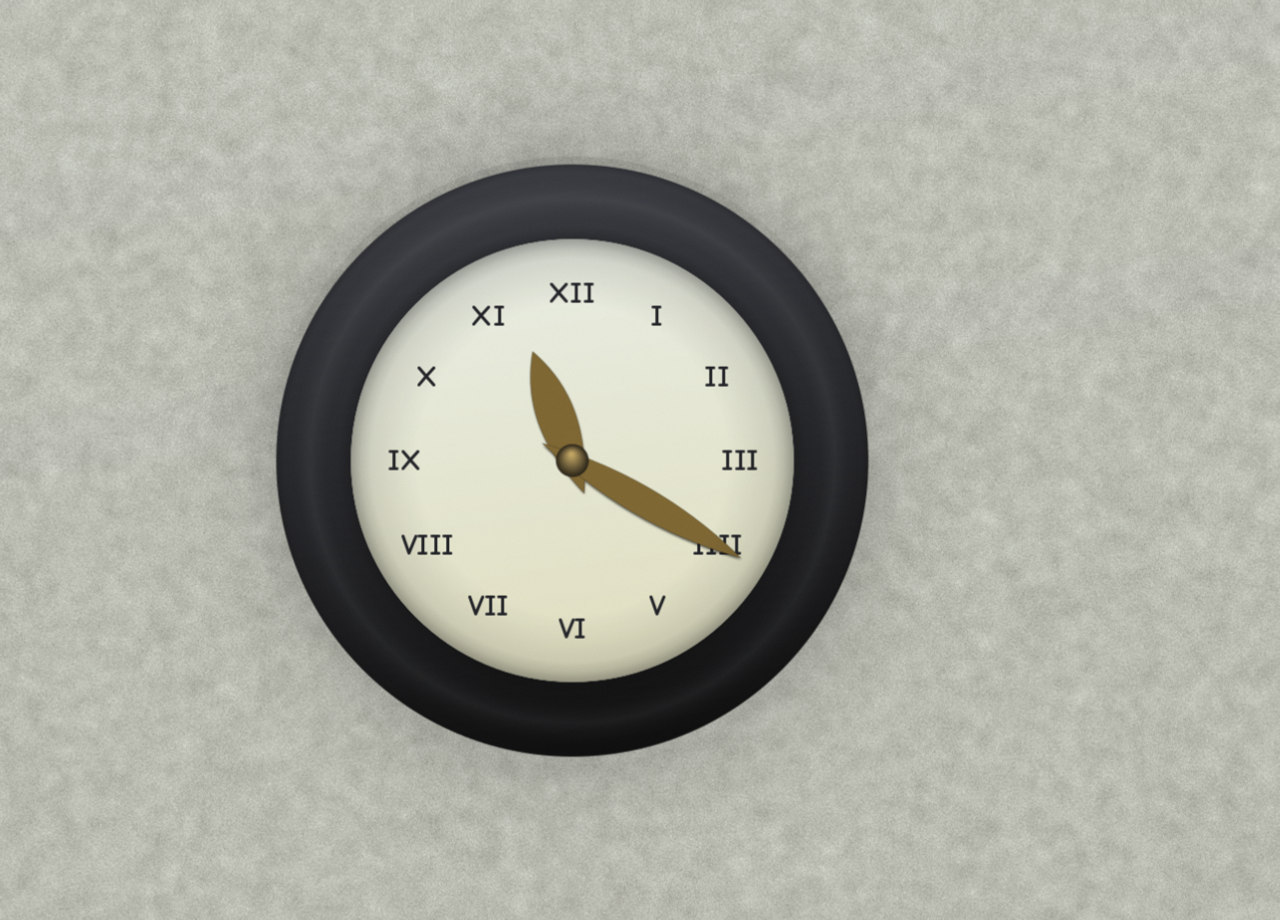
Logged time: 11,20
